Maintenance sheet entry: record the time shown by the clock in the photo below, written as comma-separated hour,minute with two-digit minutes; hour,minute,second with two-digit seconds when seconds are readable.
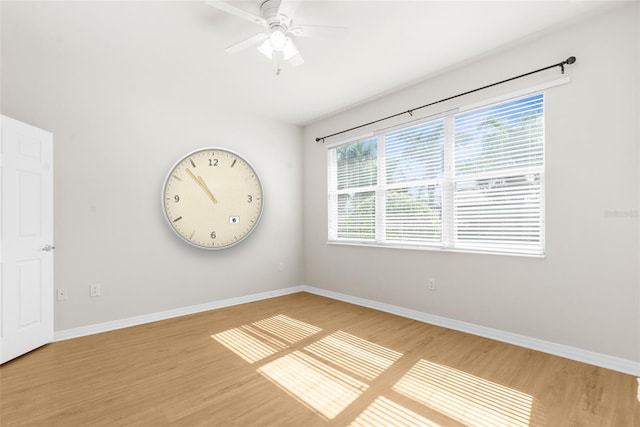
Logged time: 10,53
